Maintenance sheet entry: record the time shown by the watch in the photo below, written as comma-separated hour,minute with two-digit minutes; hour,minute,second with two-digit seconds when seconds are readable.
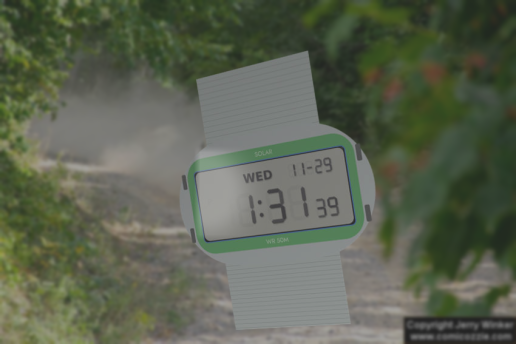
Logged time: 1,31,39
